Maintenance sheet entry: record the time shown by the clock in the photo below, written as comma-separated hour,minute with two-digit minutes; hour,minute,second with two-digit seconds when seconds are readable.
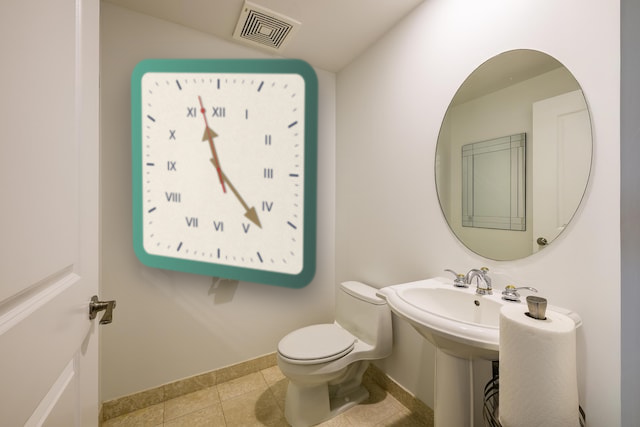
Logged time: 11,22,57
